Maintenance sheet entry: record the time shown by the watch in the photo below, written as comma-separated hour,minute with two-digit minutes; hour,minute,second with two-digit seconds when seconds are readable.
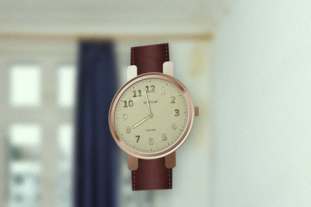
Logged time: 7,58
